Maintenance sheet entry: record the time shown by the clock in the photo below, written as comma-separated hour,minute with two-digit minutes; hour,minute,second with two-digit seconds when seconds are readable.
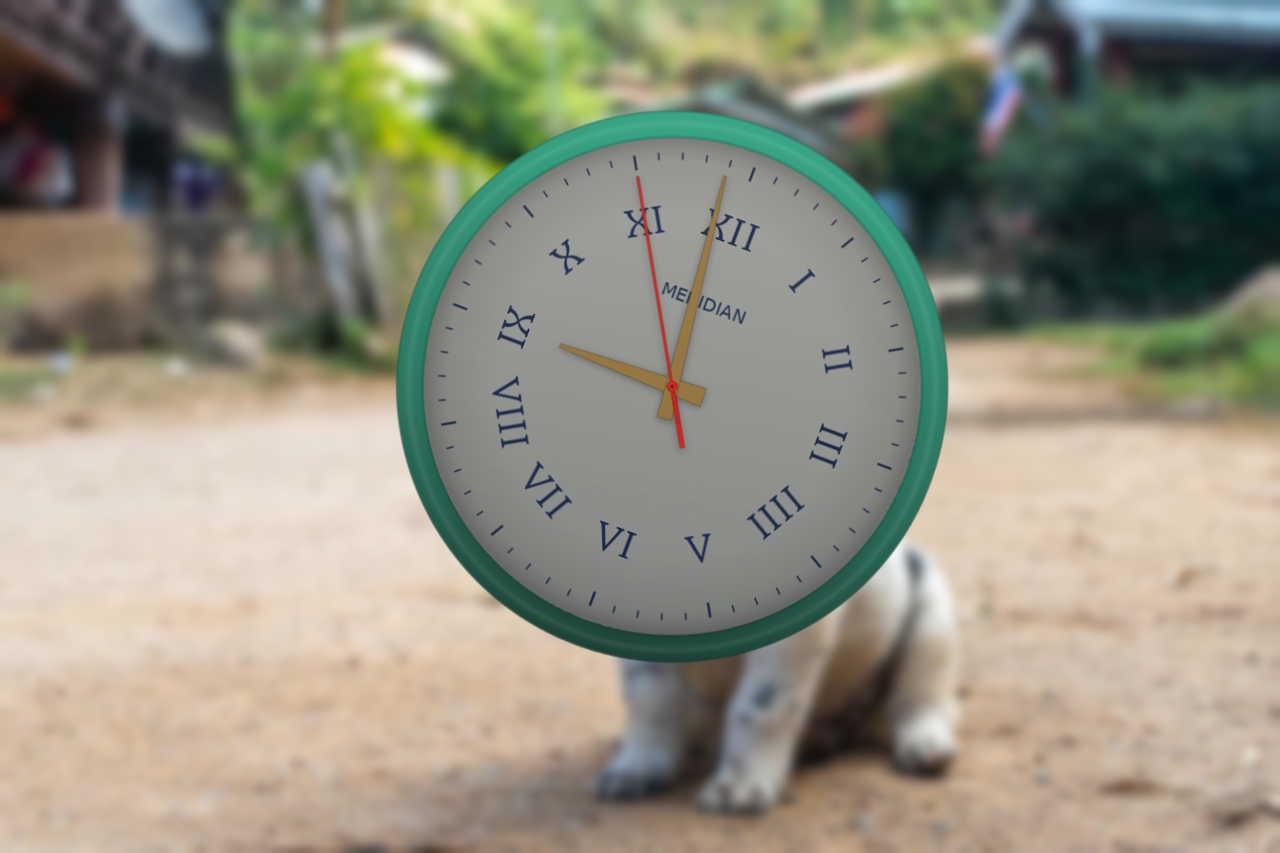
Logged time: 8,58,55
